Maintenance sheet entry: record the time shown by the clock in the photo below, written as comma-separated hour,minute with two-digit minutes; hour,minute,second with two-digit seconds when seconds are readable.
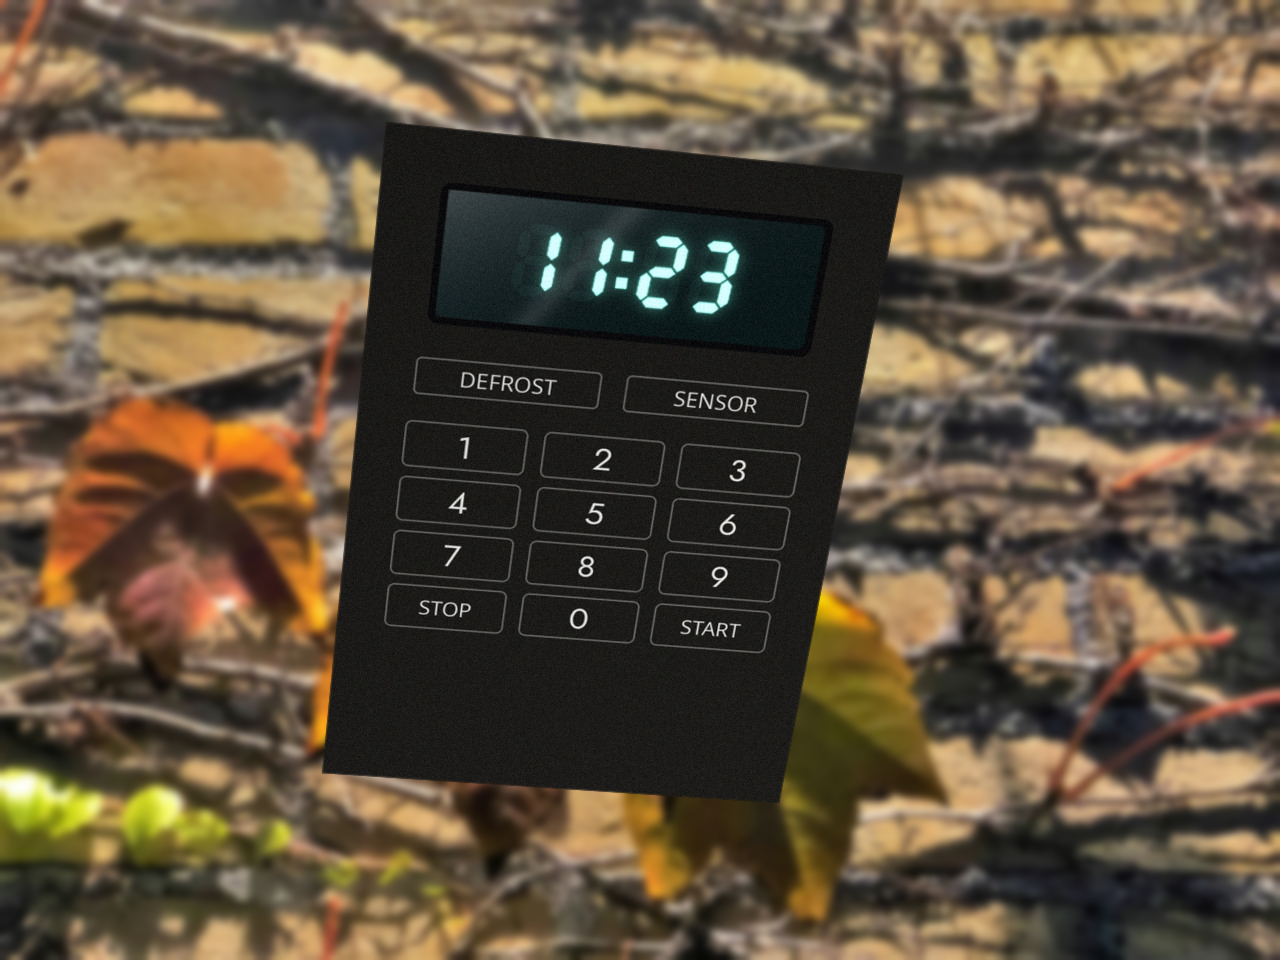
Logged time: 11,23
